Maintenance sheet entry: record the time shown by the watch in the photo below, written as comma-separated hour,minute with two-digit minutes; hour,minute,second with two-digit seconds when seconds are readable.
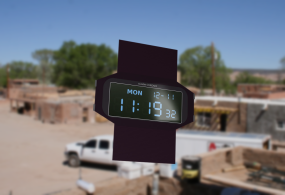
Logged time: 11,19,32
